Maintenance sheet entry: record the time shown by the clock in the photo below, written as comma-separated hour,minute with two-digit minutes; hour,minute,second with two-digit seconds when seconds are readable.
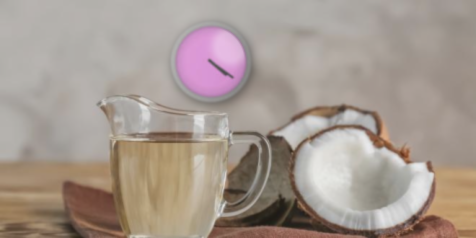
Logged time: 4,21
